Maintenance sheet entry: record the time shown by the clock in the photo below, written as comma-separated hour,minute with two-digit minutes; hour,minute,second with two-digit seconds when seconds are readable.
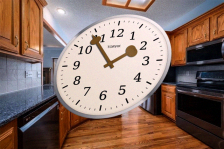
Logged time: 1,54
